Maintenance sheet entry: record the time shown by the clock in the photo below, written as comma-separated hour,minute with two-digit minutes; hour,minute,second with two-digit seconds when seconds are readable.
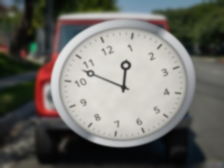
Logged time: 12,53
